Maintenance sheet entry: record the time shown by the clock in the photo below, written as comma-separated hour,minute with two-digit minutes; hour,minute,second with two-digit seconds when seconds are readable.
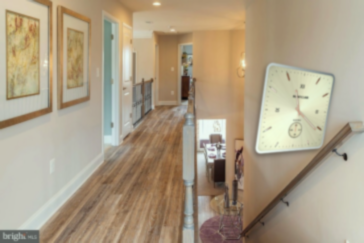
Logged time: 11,21
